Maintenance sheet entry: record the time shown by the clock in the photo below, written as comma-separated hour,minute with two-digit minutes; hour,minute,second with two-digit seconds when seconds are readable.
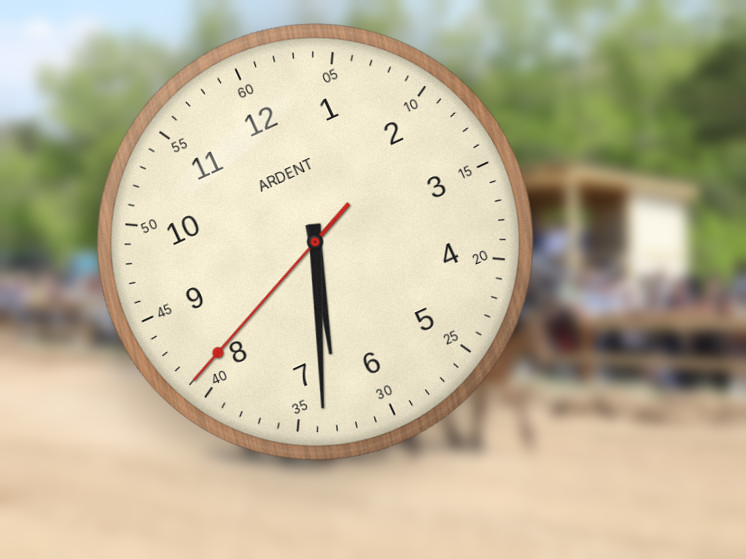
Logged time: 6,33,41
